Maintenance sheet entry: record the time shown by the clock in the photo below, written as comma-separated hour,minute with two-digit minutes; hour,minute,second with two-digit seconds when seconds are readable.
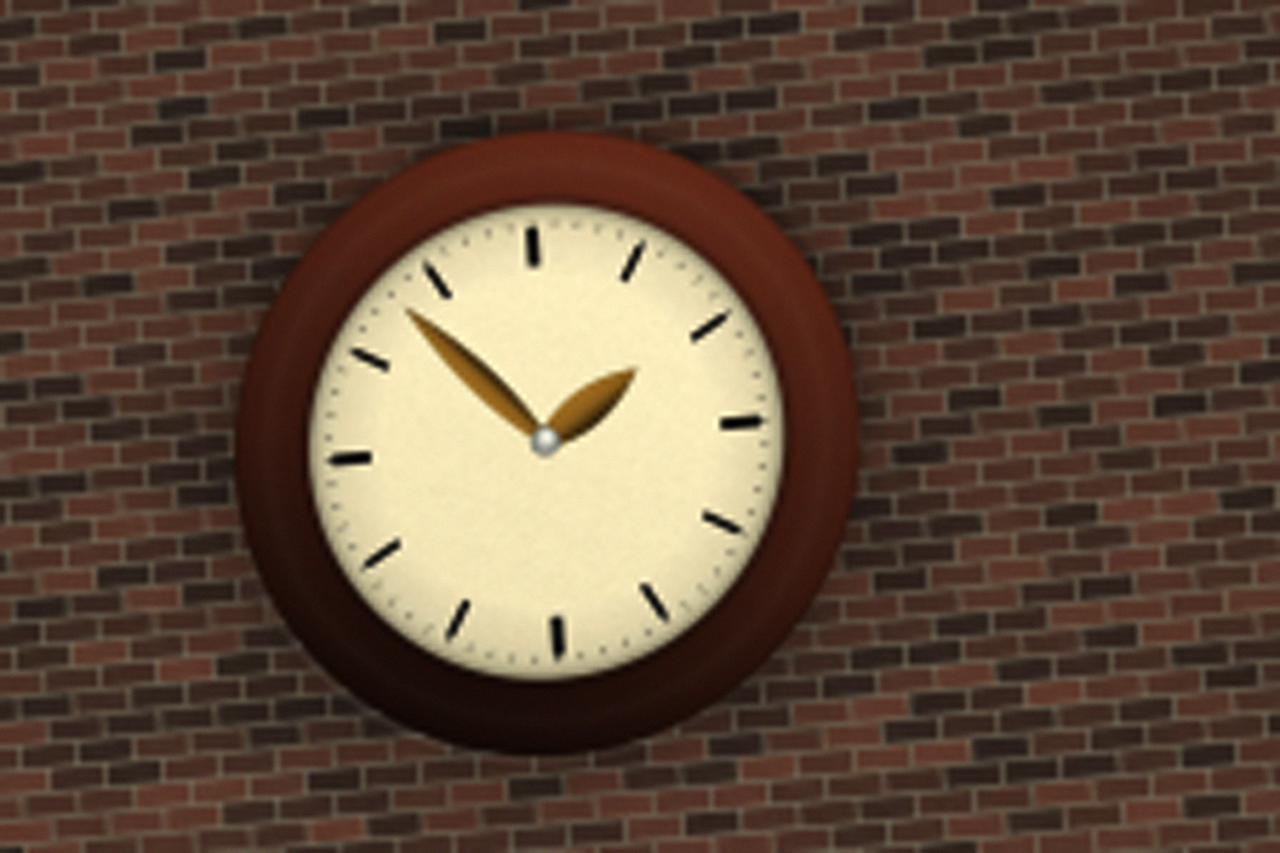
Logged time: 1,53
